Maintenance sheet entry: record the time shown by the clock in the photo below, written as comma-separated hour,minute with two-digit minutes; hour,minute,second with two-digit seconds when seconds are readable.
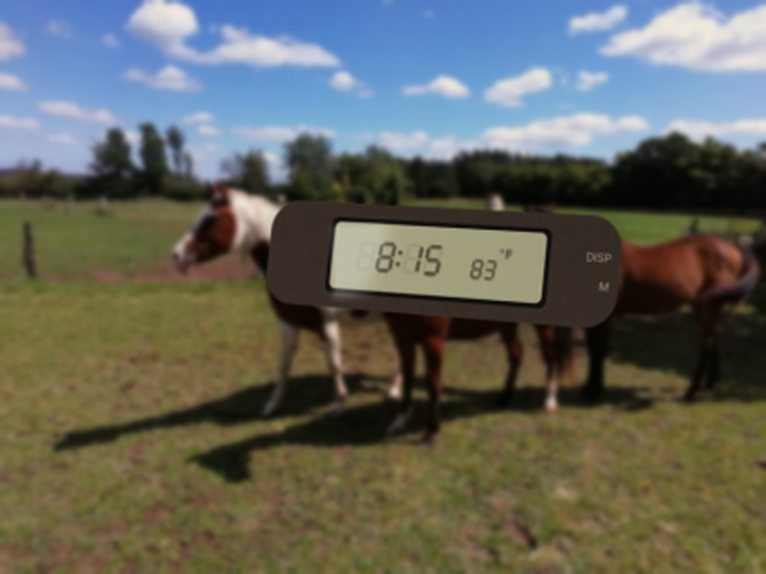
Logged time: 8,15
